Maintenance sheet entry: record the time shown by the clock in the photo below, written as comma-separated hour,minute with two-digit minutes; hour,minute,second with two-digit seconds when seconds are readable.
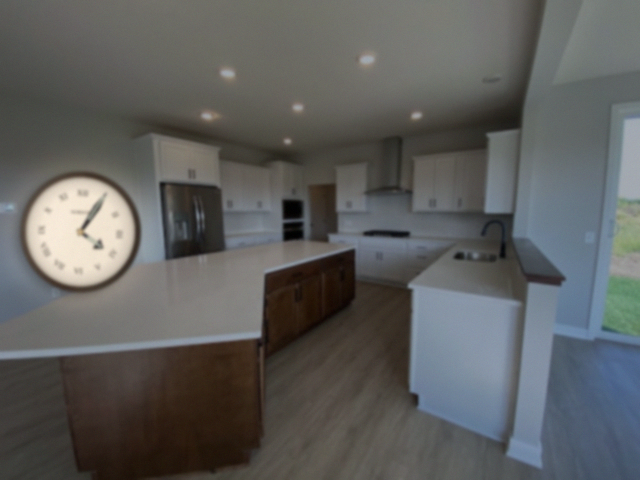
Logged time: 4,05
